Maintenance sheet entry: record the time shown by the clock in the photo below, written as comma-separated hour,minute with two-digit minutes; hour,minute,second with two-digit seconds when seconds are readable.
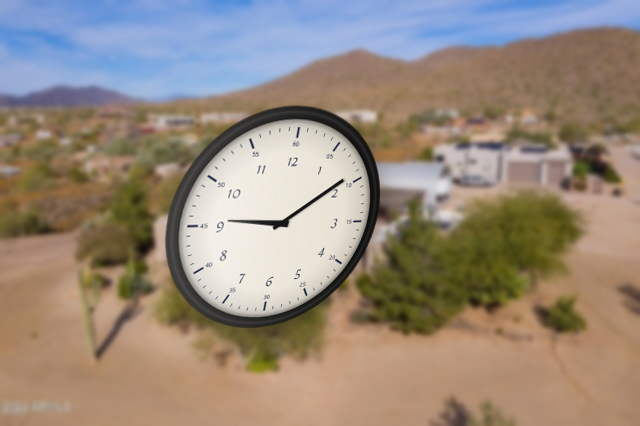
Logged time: 9,09
